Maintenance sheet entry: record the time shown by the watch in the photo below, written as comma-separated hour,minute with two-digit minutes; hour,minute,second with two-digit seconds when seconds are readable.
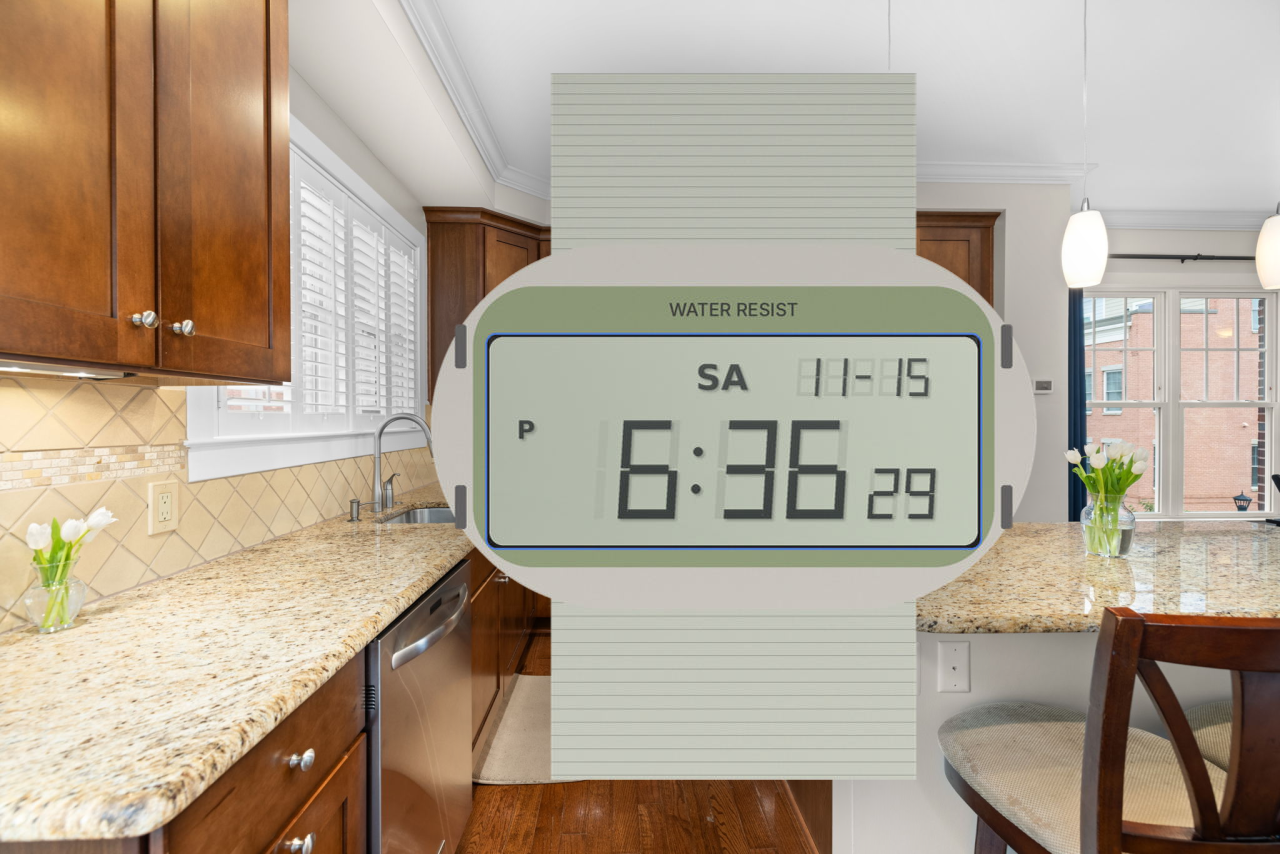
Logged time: 6,36,29
